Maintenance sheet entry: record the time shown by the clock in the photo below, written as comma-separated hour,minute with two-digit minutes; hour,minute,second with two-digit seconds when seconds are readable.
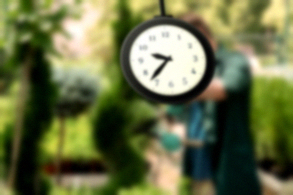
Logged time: 9,37
